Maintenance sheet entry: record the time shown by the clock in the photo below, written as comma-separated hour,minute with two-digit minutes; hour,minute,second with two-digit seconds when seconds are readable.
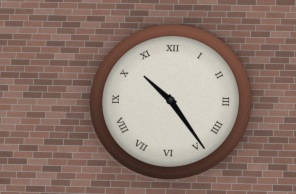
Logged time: 10,24
